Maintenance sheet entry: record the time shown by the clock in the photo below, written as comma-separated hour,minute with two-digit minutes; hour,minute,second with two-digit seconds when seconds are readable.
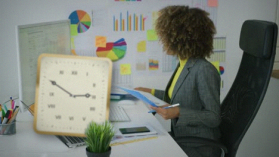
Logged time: 2,50
